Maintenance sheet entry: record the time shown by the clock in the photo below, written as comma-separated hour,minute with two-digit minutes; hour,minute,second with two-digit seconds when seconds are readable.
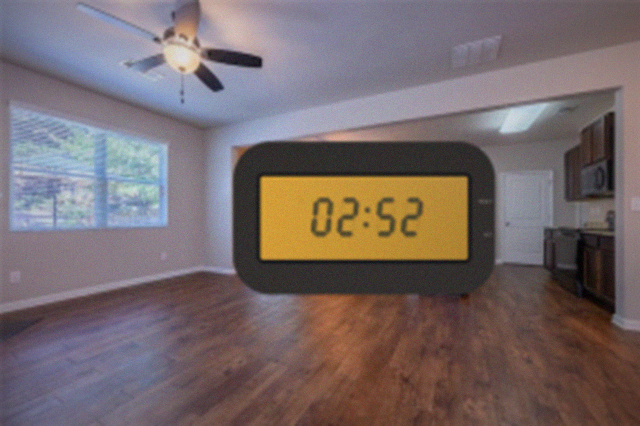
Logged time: 2,52
